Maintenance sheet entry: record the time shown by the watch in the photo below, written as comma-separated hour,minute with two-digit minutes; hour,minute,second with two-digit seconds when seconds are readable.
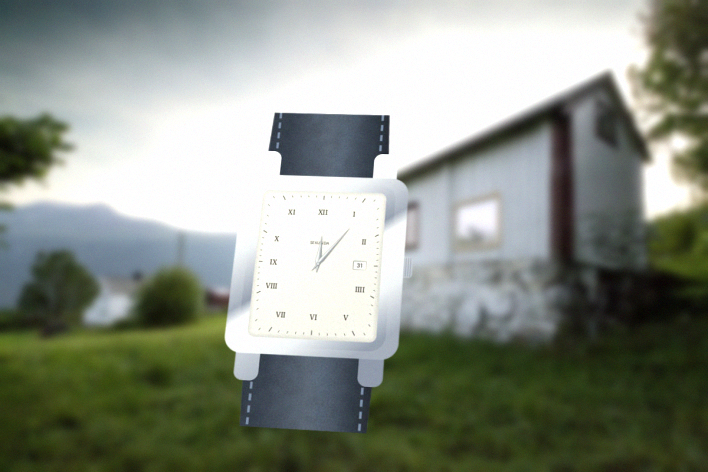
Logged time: 12,06
